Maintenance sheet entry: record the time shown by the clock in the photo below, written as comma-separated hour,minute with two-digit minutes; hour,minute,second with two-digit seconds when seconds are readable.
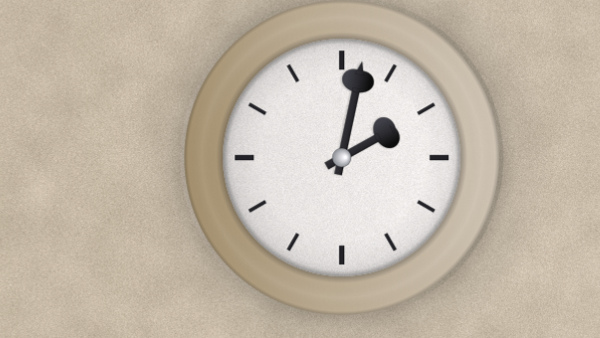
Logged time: 2,02
